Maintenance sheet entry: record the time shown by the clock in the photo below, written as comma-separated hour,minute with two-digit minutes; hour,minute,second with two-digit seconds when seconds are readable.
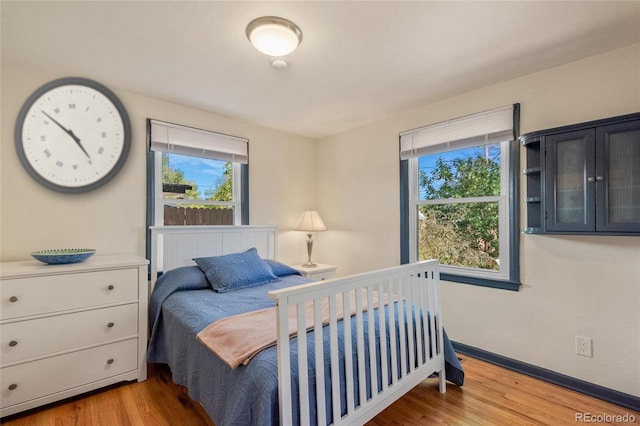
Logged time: 4,52
